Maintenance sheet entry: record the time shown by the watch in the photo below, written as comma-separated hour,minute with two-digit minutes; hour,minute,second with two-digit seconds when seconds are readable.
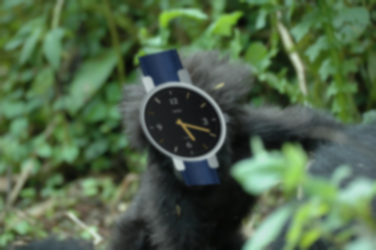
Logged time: 5,19
